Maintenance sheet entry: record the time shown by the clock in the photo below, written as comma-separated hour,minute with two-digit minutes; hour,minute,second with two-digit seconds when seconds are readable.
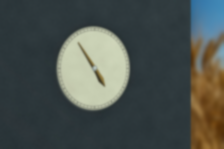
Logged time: 4,54
